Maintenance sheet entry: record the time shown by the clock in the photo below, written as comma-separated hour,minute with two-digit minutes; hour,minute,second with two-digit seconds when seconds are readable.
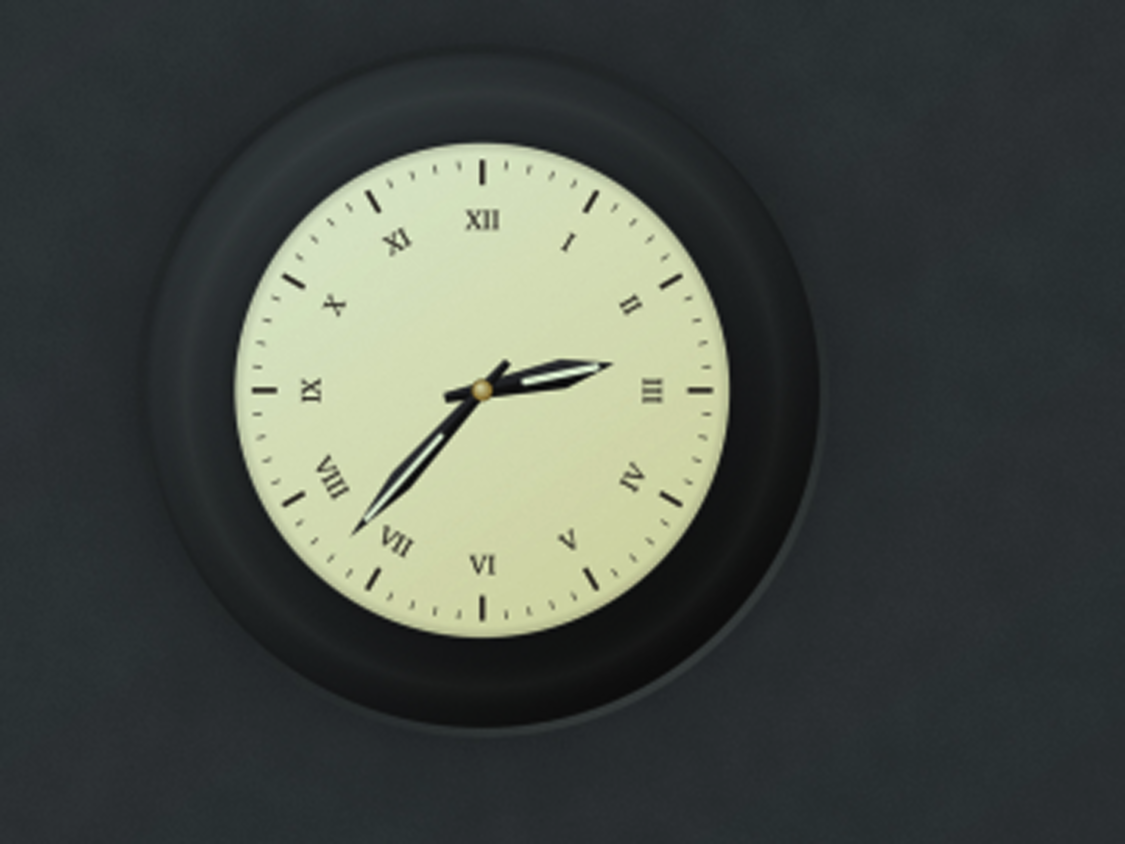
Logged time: 2,37
